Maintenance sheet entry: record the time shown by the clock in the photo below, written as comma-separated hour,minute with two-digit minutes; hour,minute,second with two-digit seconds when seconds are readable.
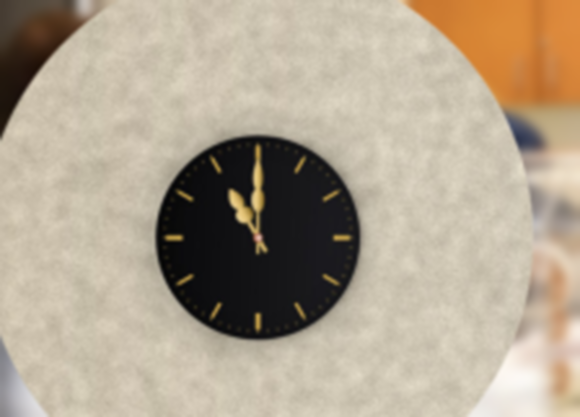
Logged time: 11,00
